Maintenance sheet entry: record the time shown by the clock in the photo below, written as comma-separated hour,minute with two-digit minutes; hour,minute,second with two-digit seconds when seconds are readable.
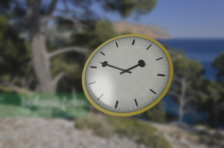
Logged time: 1,47
